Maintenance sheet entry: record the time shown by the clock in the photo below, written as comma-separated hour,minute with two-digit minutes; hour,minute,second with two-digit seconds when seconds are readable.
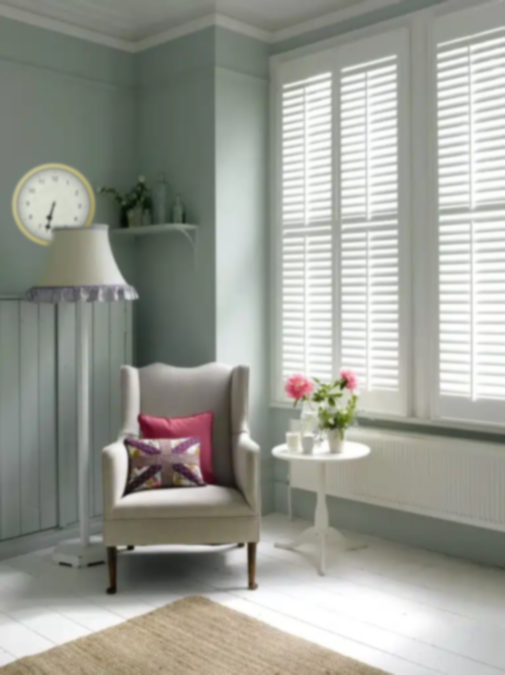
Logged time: 6,32
